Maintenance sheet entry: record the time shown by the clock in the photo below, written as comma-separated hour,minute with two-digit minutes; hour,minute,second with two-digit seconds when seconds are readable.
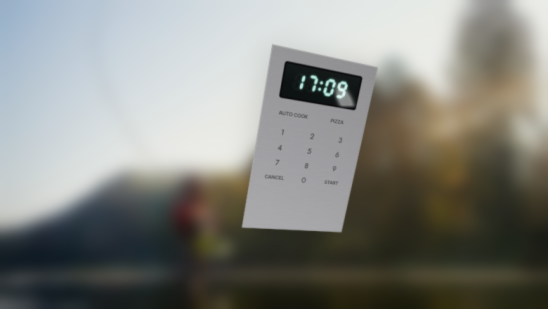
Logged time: 17,09
